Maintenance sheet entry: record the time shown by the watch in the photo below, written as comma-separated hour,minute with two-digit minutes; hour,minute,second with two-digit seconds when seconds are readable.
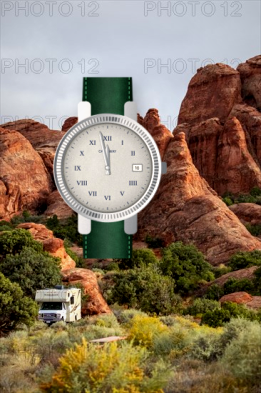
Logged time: 11,58
